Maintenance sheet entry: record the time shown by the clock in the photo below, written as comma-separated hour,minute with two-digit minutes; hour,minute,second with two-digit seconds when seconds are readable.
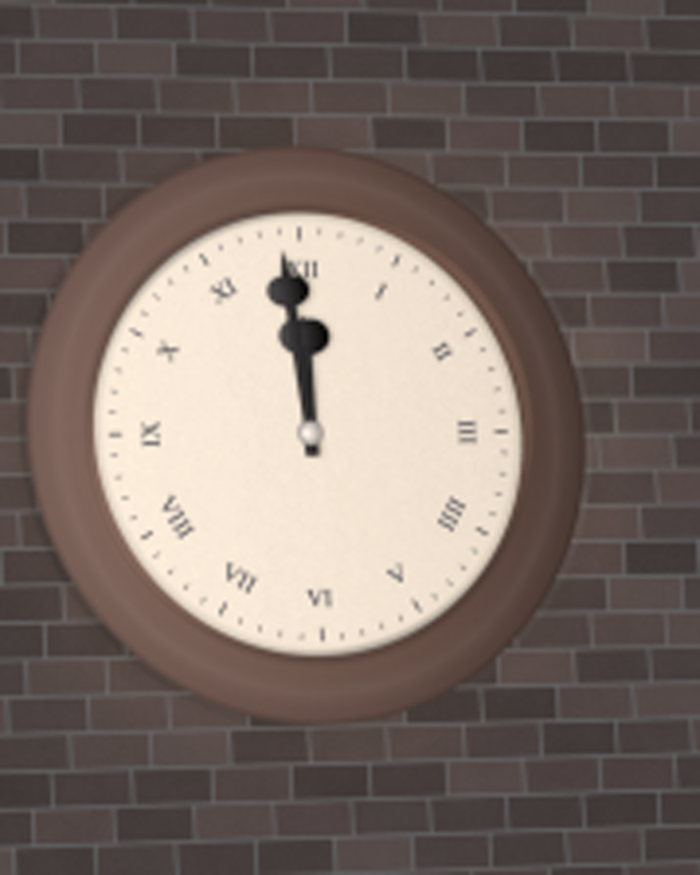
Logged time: 11,59
